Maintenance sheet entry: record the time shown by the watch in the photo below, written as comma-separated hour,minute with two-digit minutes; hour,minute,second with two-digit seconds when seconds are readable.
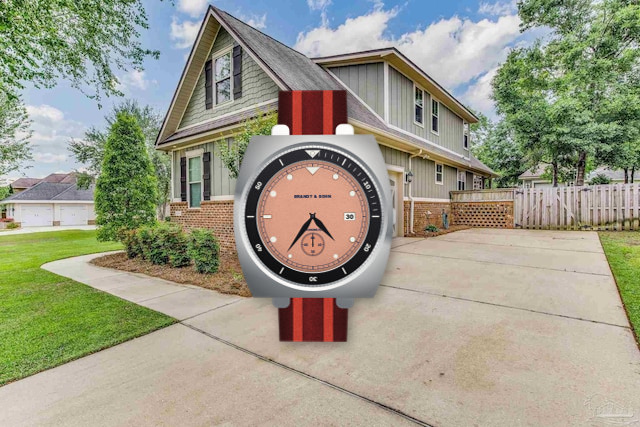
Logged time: 4,36
